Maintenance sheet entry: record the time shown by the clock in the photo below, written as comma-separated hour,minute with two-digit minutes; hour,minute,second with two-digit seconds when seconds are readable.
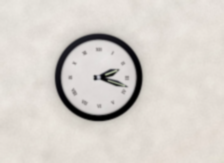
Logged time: 2,18
